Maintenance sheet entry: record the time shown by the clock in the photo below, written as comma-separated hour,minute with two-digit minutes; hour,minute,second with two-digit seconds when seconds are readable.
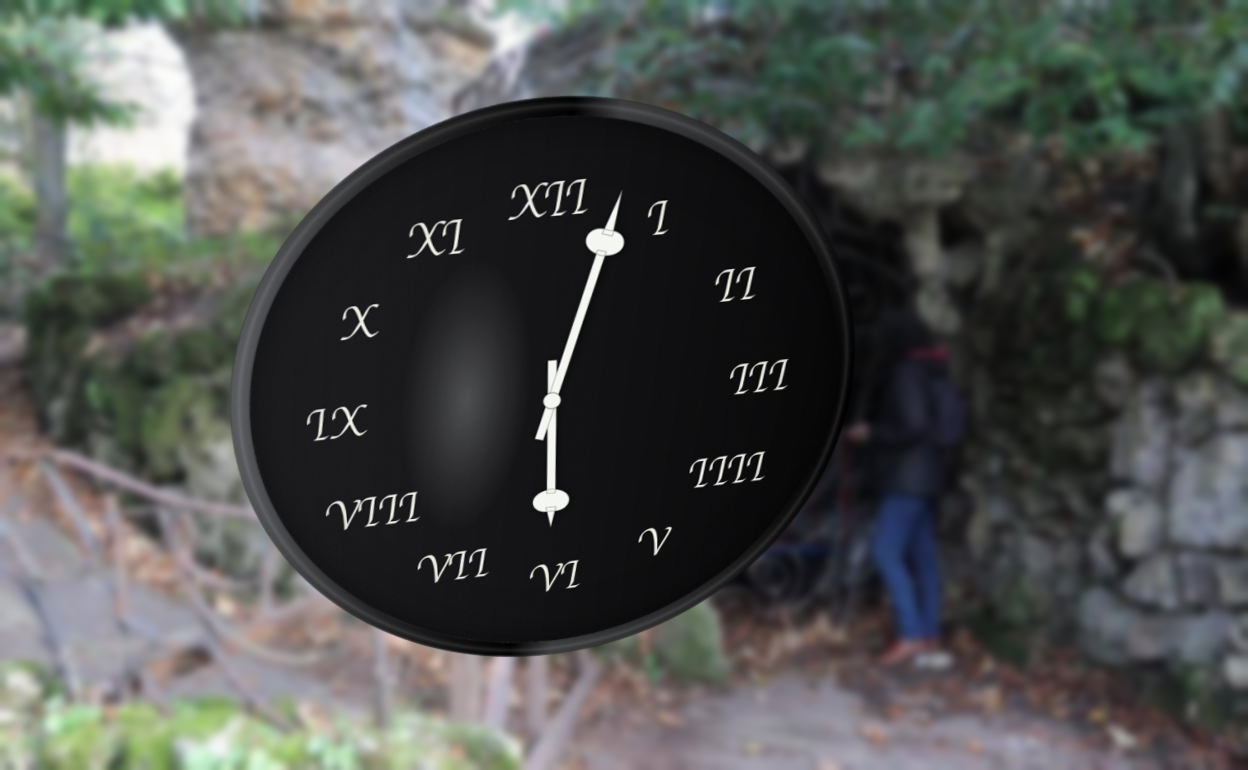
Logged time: 6,03
